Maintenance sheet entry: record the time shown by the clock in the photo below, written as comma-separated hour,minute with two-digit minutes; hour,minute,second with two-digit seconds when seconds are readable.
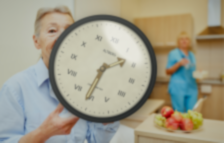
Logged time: 1,31
